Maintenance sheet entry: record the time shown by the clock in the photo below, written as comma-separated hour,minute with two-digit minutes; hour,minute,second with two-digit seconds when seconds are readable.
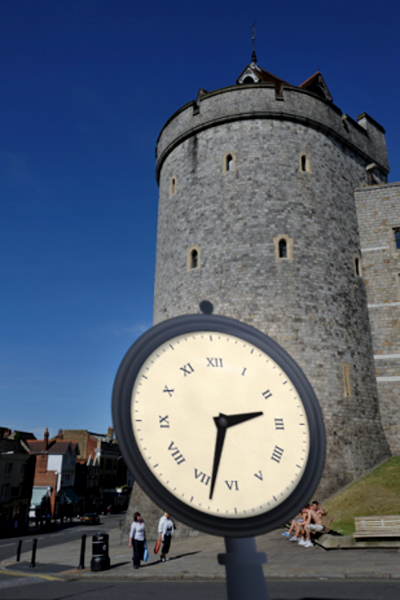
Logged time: 2,33
